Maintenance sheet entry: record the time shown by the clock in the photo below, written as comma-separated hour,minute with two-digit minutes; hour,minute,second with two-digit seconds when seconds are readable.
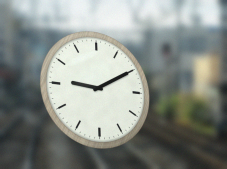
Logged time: 9,10
